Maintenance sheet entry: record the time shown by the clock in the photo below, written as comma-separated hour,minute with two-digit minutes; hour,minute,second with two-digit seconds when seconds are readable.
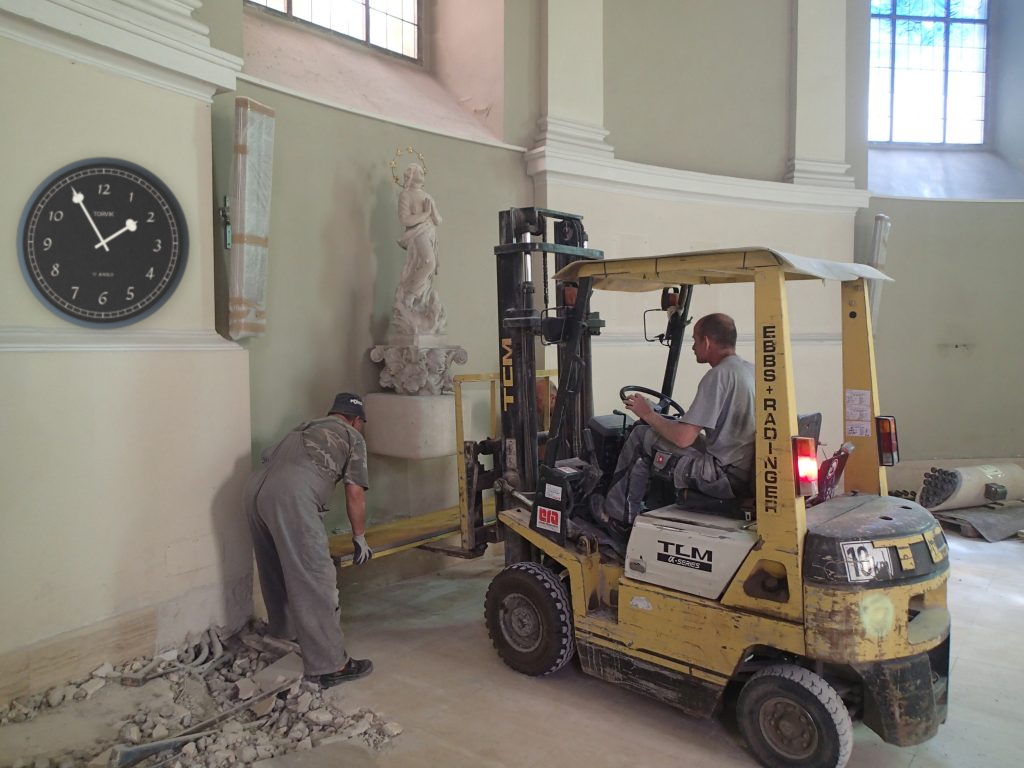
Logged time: 1,55
